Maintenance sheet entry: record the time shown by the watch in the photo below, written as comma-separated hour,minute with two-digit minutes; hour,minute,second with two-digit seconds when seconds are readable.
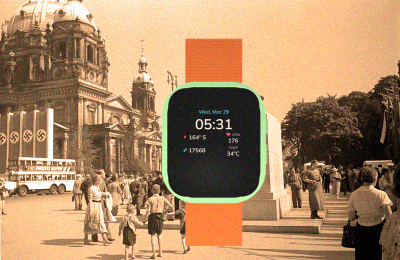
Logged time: 5,31
